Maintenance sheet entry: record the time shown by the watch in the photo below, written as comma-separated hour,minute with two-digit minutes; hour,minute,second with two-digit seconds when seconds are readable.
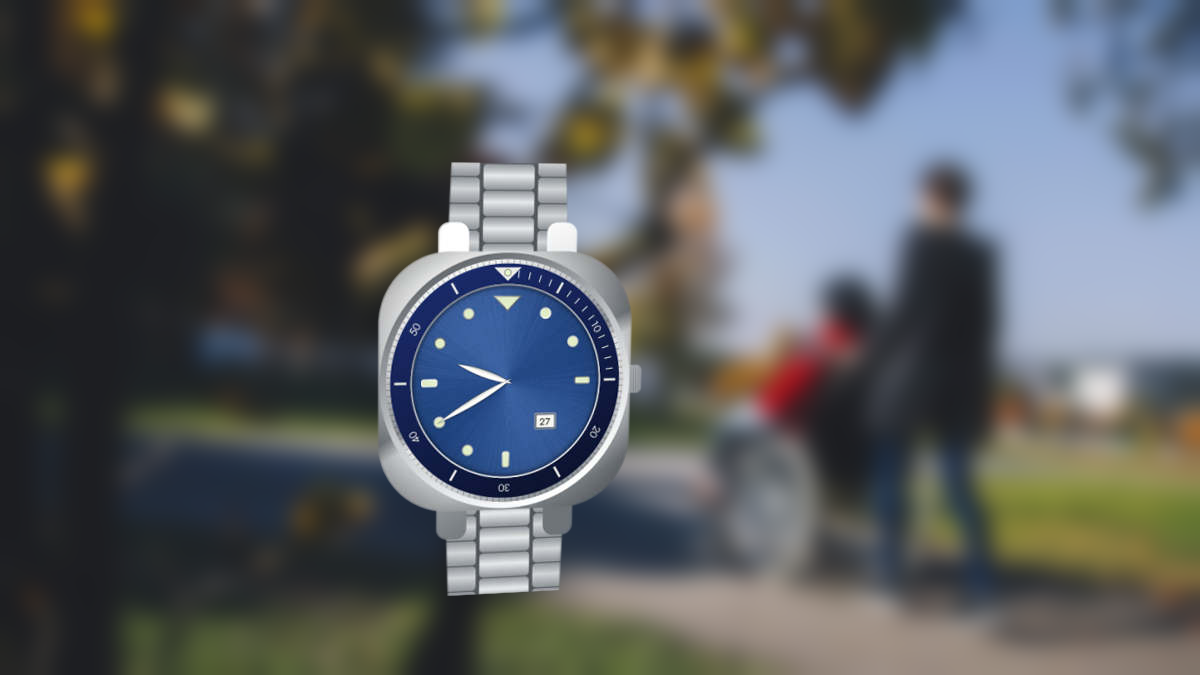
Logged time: 9,40
